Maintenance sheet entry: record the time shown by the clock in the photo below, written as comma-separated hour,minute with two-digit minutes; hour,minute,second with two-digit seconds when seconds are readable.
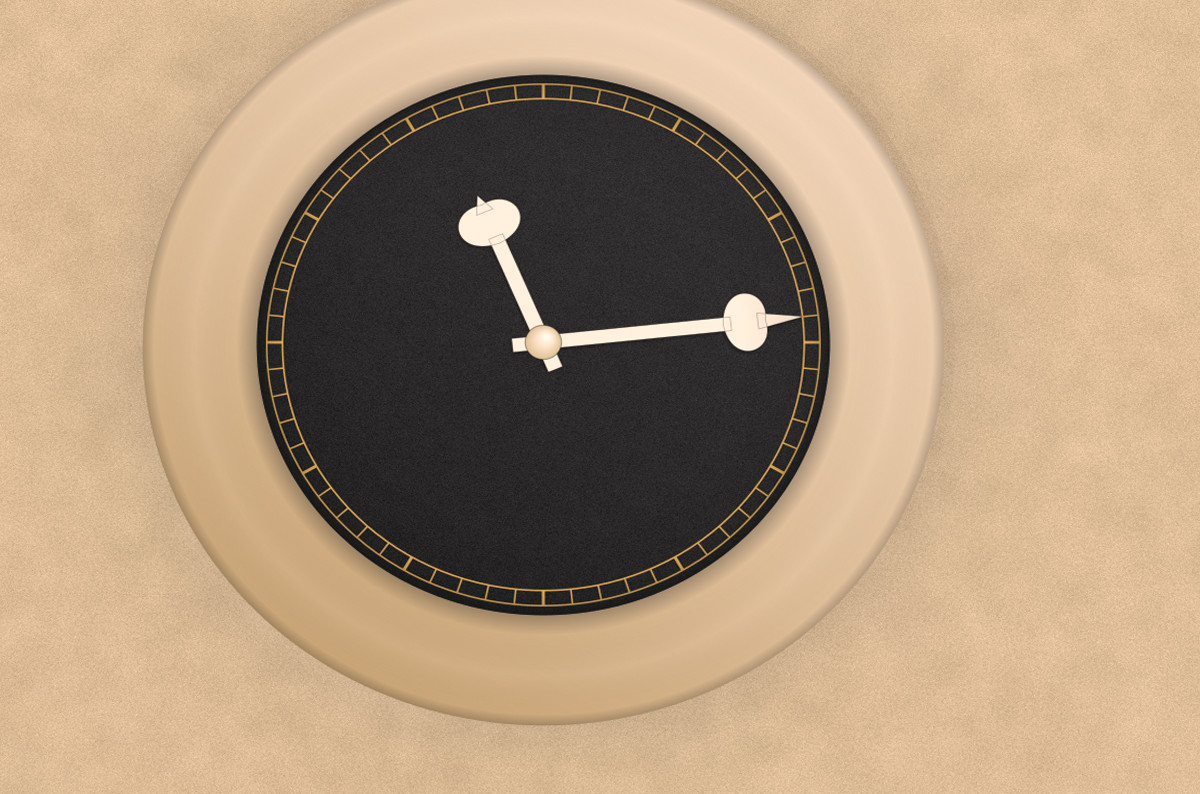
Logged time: 11,14
